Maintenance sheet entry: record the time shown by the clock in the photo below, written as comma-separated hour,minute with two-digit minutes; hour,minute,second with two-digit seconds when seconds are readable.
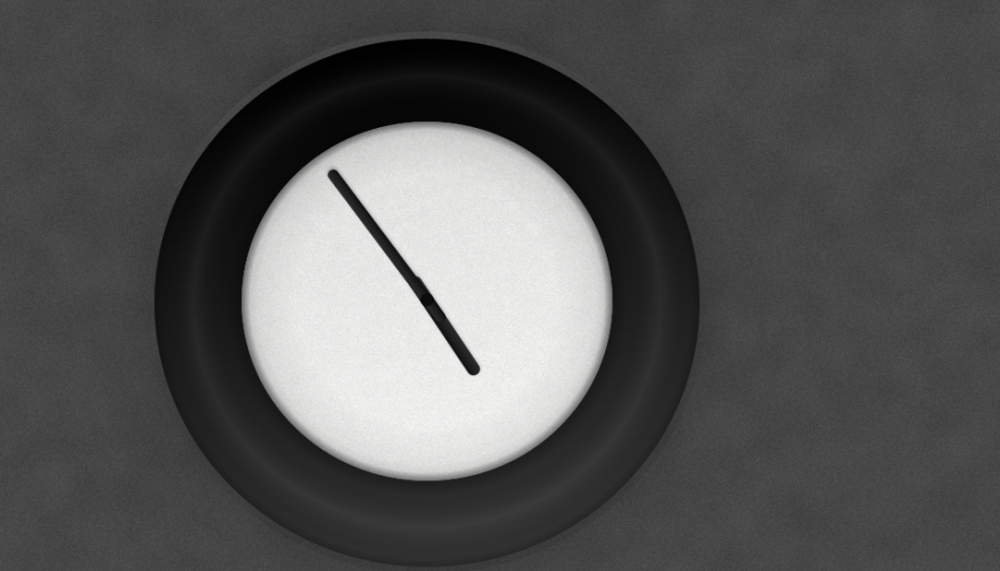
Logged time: 4,54
